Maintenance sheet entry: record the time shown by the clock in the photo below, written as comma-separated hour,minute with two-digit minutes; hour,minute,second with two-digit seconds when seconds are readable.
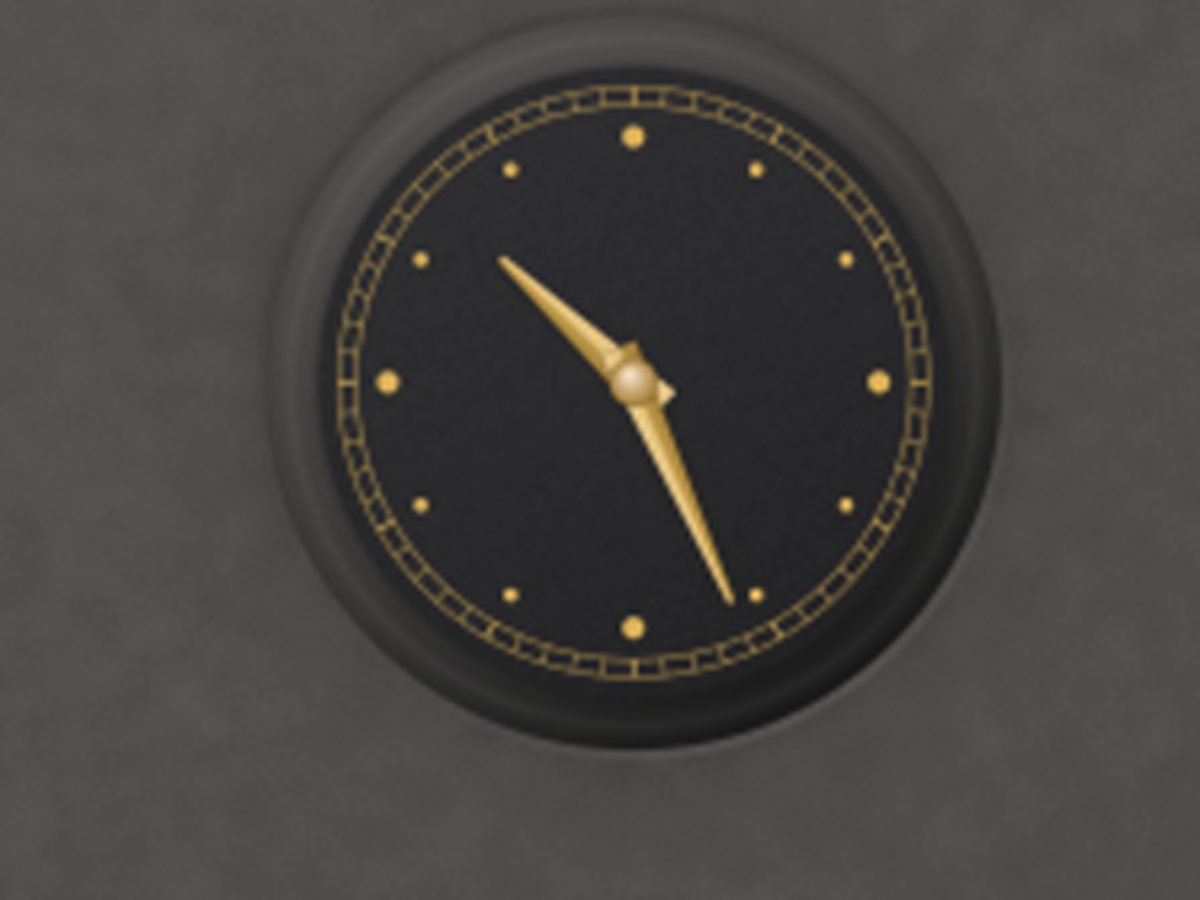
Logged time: 10,26
